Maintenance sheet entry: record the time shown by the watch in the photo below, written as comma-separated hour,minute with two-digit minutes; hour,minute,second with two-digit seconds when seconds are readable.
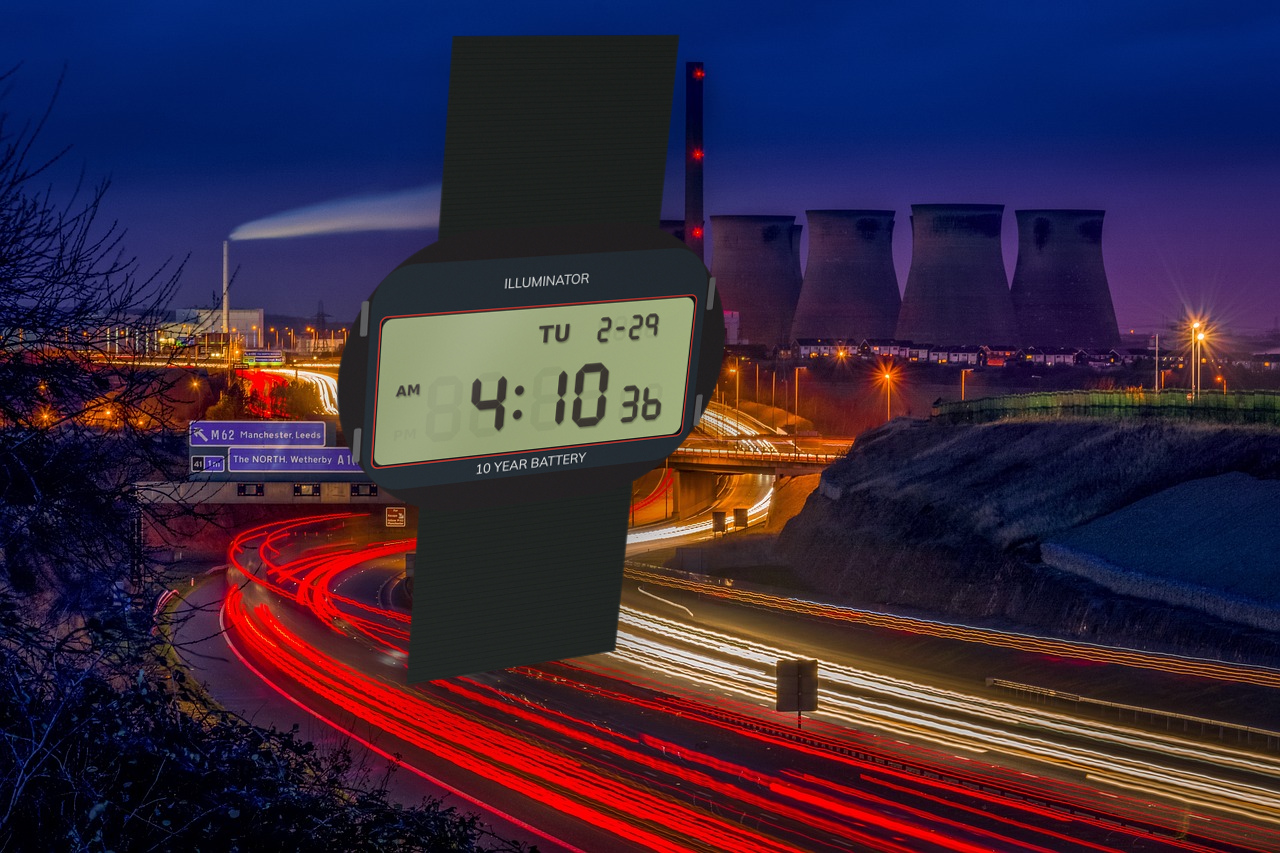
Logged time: 4,10,36
